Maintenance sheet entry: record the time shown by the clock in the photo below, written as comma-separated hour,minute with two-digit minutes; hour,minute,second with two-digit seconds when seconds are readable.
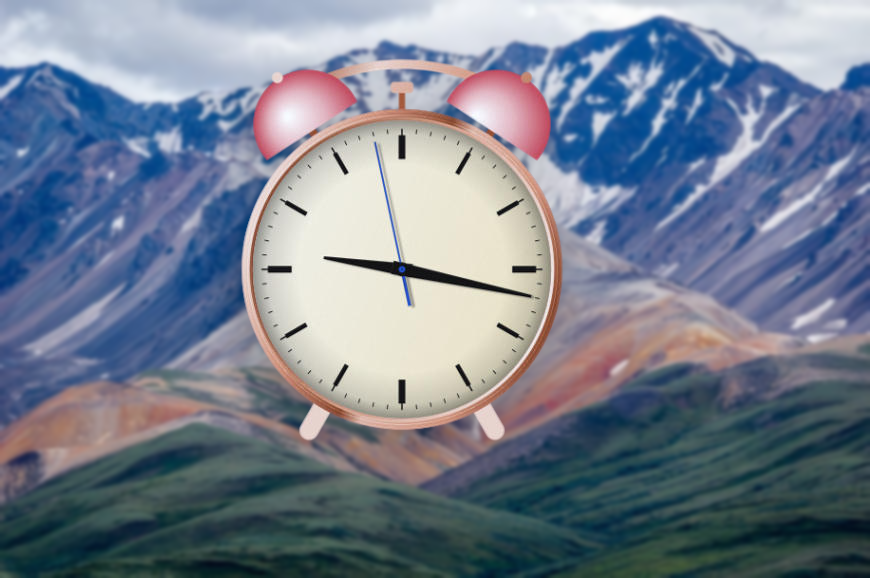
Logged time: 9,16,58
